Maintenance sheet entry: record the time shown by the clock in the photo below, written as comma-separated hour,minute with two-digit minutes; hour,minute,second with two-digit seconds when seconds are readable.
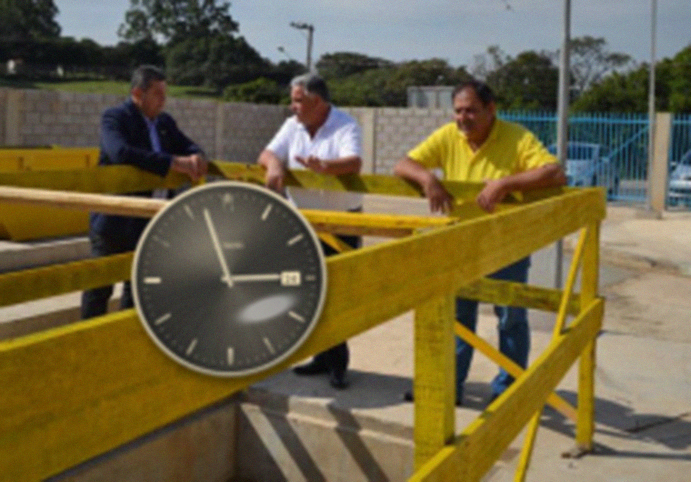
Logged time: 2,57
